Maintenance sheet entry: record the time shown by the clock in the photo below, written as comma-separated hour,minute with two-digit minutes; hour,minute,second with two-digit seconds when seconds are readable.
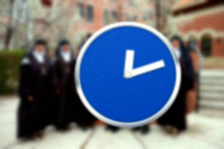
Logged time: 12,12
